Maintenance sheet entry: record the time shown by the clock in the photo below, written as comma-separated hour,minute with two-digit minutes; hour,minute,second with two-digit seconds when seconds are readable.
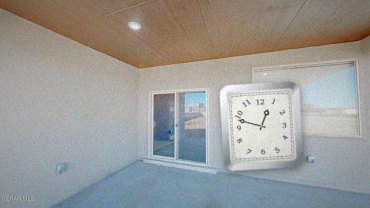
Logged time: 12,48
